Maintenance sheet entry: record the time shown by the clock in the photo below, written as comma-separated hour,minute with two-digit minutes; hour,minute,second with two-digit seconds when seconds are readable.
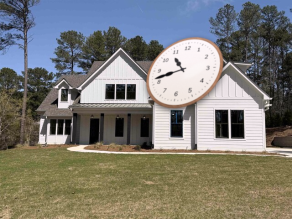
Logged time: 10,42
